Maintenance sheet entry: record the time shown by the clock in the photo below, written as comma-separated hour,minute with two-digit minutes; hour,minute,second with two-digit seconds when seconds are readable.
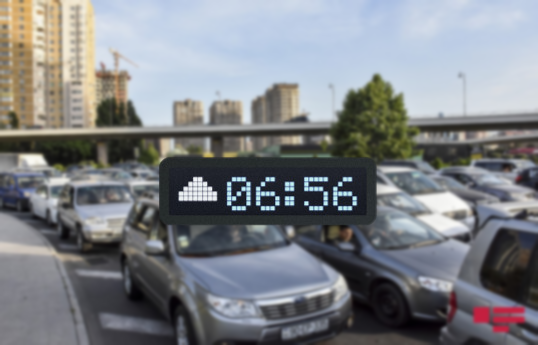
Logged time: 6,56
